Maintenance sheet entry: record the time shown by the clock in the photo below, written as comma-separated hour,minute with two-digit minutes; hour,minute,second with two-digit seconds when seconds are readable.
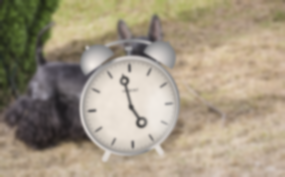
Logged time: 4,58
